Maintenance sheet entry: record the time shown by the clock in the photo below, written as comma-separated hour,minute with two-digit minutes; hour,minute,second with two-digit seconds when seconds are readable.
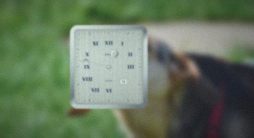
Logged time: 12,47
